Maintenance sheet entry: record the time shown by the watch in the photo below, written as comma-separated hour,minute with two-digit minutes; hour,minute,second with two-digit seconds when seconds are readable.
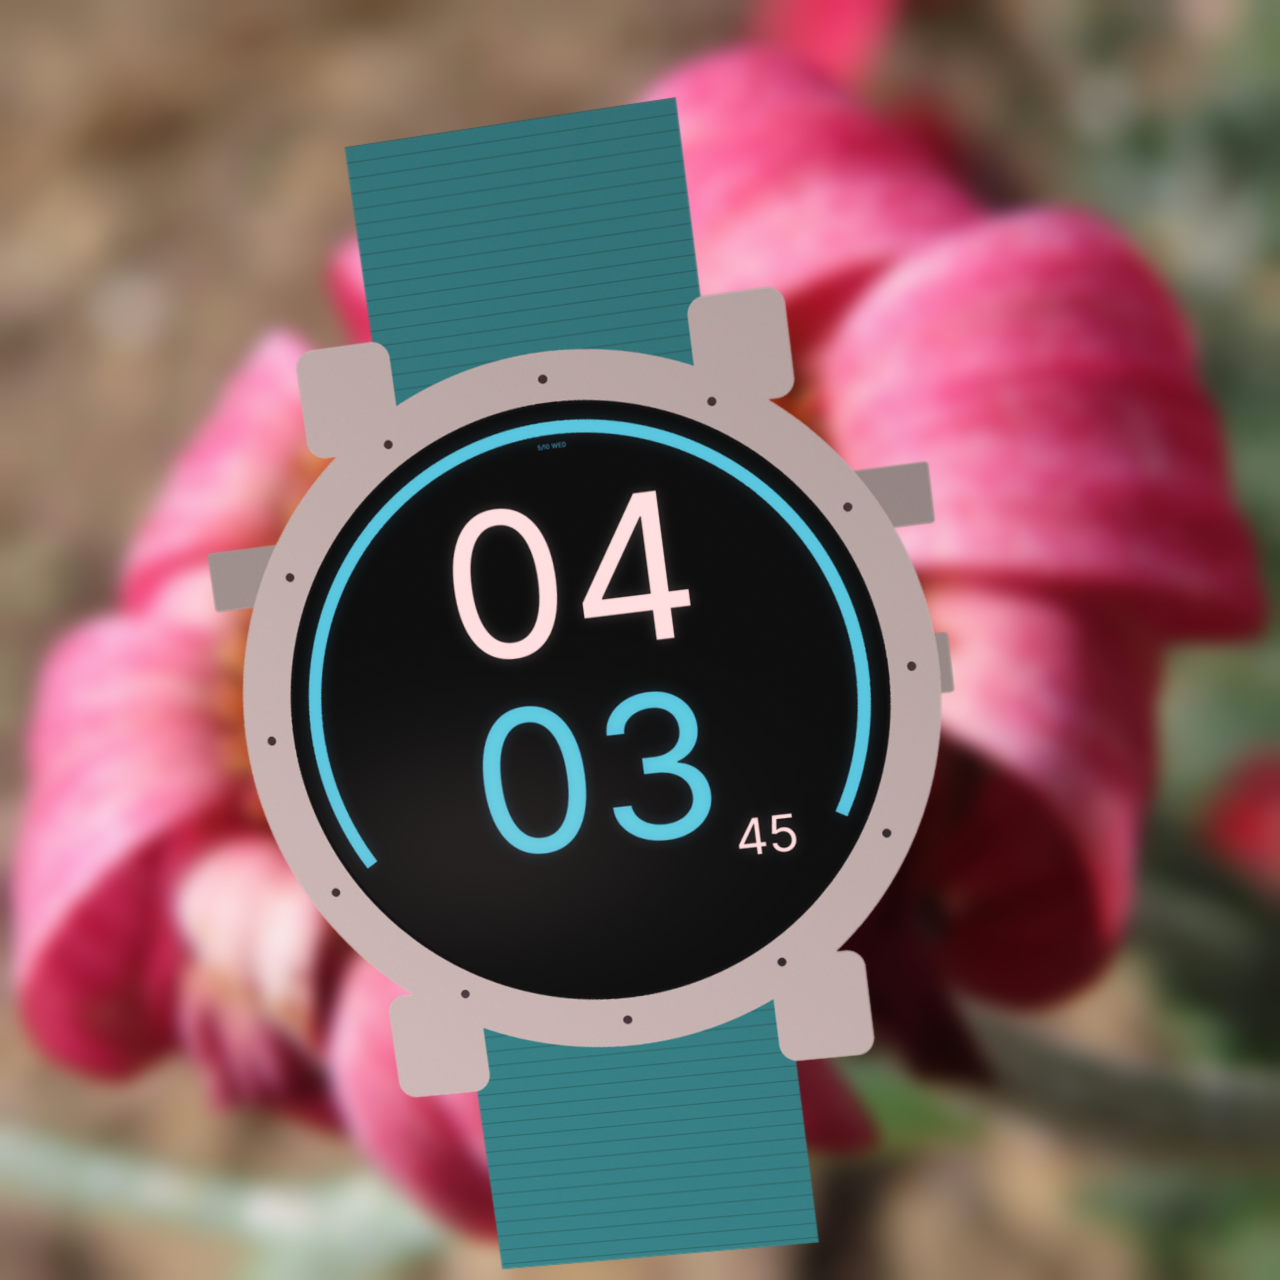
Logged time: 4,03,45
